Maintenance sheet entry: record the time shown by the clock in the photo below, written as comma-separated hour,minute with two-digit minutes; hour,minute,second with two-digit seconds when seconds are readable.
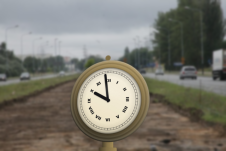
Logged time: 9,59
